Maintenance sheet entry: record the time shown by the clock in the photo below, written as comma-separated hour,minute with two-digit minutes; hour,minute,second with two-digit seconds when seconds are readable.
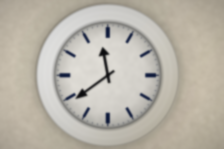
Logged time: 11,39
